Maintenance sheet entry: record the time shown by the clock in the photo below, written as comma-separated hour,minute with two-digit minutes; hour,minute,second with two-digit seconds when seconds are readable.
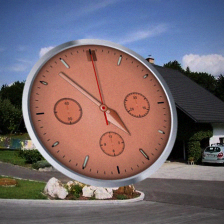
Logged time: 4,53
